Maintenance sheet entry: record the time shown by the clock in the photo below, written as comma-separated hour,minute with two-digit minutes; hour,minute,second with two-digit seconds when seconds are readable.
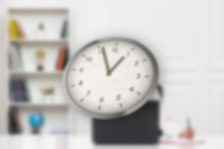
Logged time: 12,56
